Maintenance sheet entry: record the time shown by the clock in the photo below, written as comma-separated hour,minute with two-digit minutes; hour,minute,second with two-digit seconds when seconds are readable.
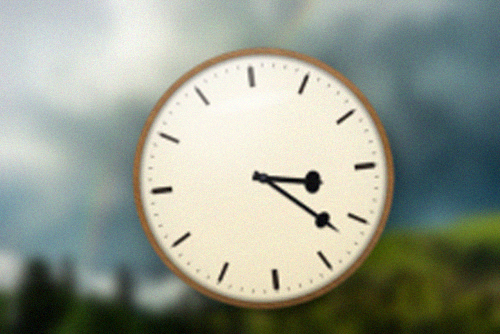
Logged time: 3,22
